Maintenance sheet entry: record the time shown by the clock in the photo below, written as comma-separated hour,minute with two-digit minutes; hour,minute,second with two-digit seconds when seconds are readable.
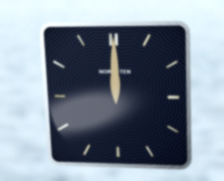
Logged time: 12,00
